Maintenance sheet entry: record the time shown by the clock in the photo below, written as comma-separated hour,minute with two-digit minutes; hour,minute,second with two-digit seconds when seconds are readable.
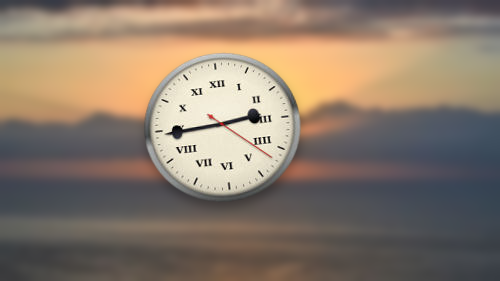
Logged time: 2,44,22
